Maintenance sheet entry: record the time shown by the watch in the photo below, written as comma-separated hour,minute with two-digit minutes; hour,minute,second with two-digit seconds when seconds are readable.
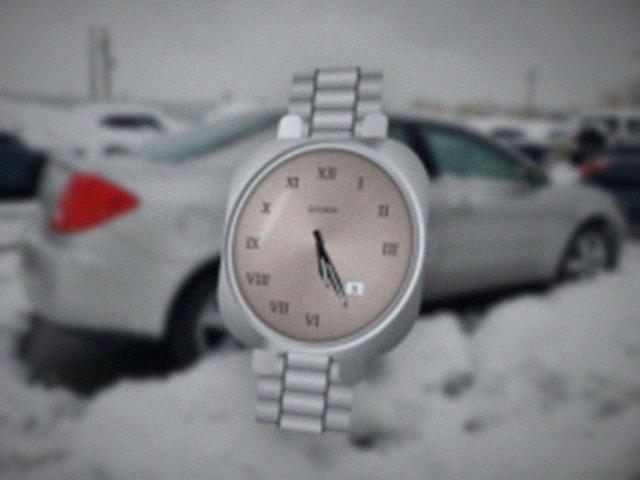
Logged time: 5,25
